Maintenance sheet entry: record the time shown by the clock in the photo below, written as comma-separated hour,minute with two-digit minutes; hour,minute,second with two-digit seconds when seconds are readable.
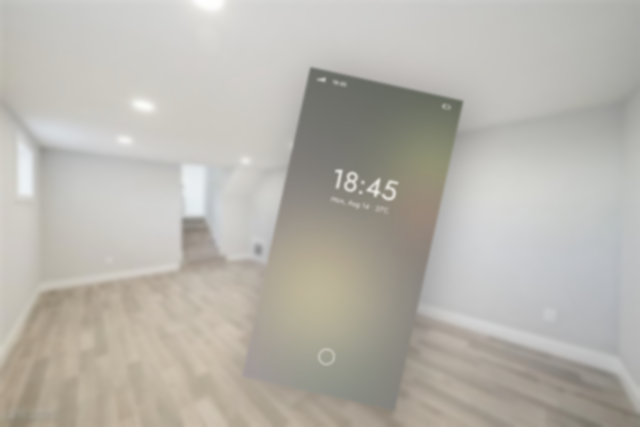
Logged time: 18,45
